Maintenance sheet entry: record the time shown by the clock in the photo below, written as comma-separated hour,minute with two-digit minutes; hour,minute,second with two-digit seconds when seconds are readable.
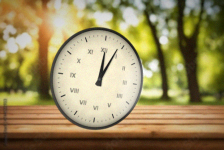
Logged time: 12,04
